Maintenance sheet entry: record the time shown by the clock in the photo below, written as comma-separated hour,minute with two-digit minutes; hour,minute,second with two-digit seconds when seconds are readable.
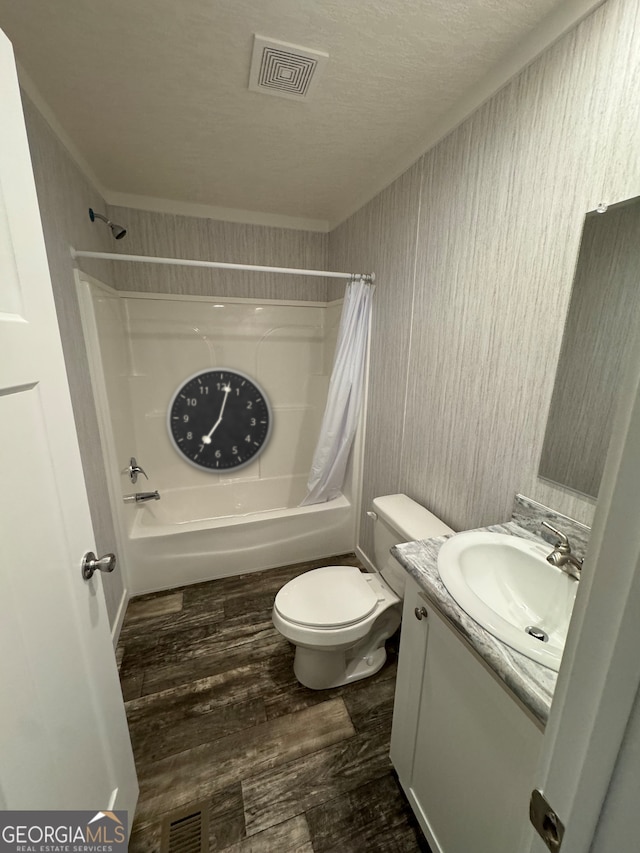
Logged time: 7,02
